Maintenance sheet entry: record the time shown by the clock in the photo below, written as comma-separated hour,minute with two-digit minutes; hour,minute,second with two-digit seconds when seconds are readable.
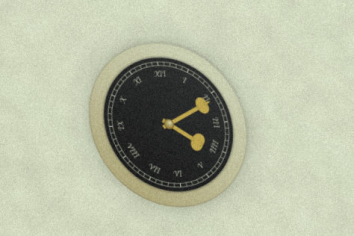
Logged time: 4,11
